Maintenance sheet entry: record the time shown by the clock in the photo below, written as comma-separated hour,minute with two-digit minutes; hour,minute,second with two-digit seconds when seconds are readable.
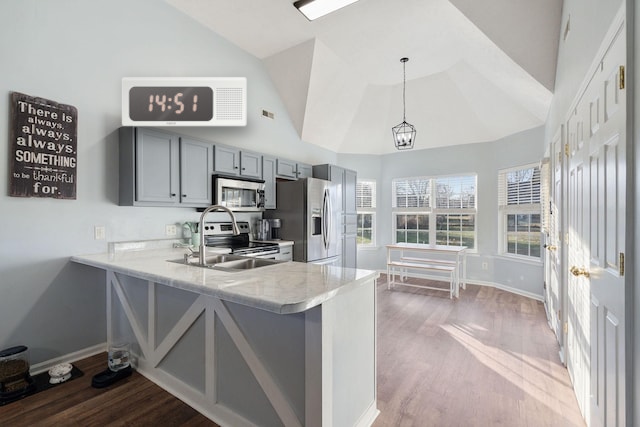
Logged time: 14,51
